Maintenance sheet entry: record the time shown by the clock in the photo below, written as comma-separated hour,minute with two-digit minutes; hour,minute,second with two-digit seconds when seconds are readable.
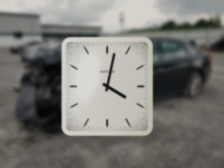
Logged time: 4,02
